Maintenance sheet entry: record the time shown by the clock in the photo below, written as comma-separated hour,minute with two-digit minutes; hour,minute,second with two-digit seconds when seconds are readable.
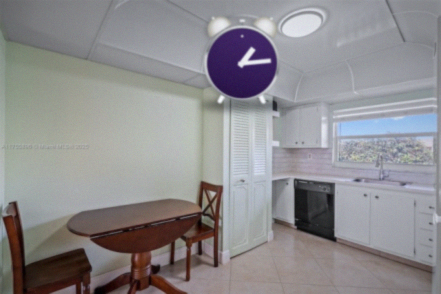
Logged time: 1,14
